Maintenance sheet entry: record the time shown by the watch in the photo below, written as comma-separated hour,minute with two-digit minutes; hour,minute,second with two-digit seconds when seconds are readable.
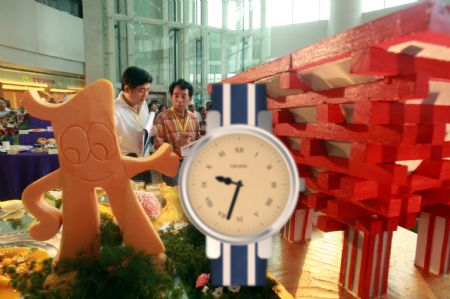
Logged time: 9,33
